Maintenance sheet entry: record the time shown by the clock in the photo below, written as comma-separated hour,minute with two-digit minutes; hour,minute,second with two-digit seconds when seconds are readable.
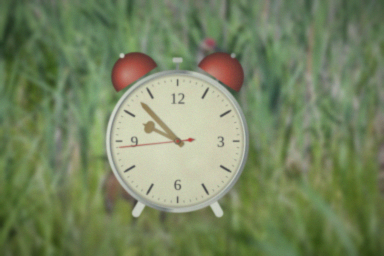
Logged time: 9,52,44
